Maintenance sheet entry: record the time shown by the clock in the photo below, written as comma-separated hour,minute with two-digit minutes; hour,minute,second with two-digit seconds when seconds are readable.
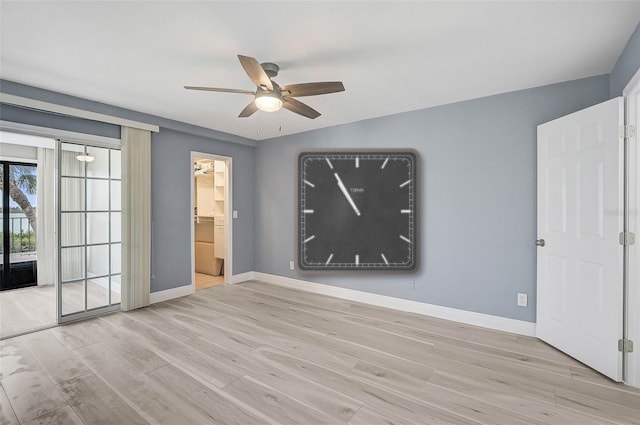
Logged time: 10,55
